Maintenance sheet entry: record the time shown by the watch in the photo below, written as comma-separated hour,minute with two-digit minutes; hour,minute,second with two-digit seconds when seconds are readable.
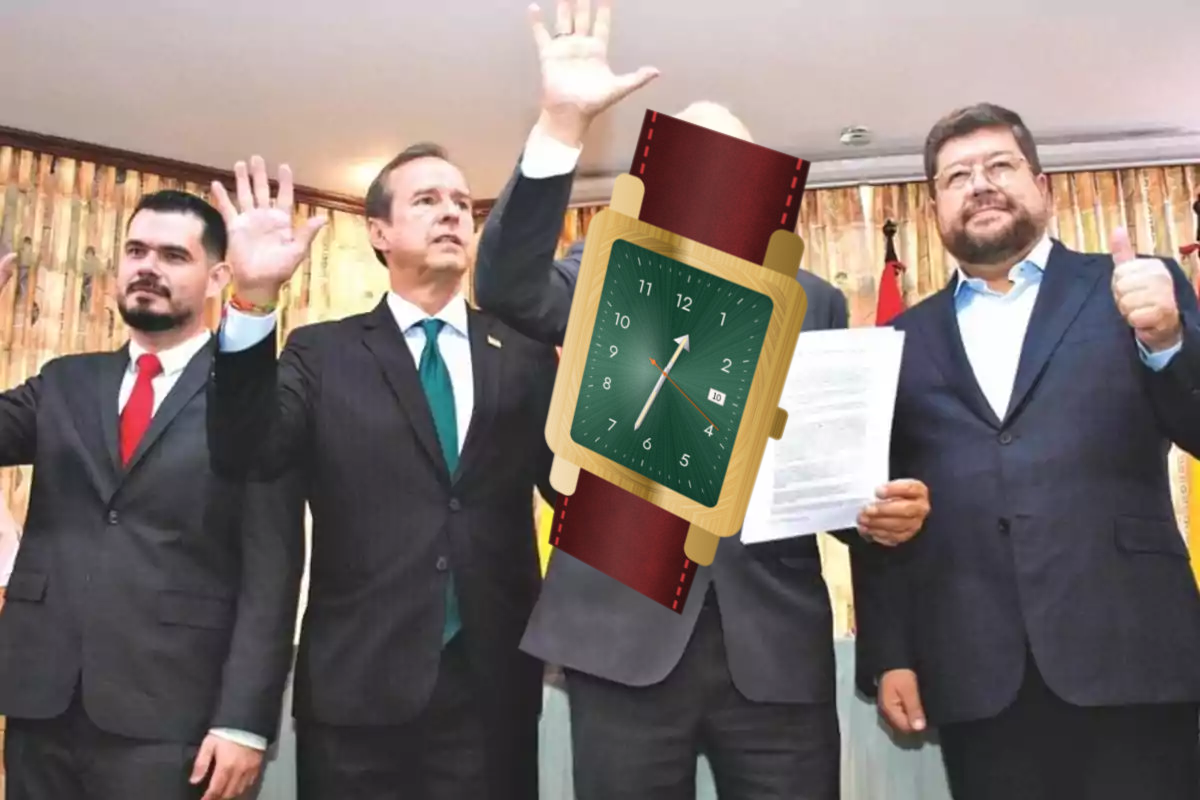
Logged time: 12,32,19
